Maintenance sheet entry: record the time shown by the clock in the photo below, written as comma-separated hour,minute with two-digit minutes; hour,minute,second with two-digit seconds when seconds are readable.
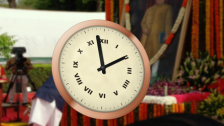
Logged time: 1,58
